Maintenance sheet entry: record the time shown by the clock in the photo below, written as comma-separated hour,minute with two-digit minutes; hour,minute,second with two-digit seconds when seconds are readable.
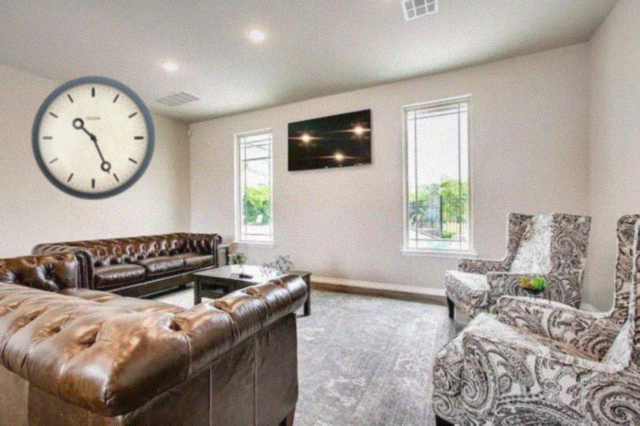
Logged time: 10,26
